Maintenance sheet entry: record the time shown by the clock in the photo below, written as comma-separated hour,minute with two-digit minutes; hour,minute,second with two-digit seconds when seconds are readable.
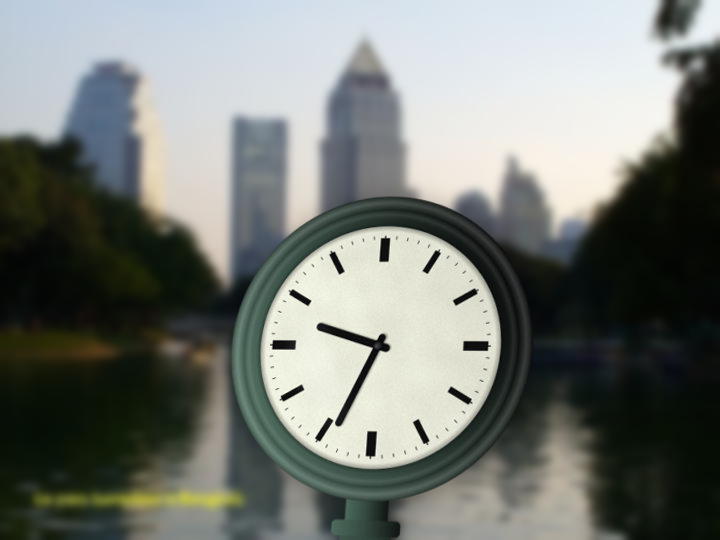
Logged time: 9,34
